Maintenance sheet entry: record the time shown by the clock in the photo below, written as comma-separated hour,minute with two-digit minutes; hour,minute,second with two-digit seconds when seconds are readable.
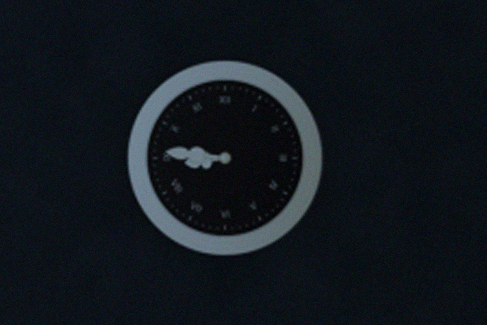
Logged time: 8,46
